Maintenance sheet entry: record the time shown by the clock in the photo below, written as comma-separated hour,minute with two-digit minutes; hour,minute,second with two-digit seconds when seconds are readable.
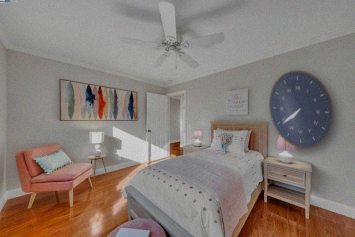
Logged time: 7,39
